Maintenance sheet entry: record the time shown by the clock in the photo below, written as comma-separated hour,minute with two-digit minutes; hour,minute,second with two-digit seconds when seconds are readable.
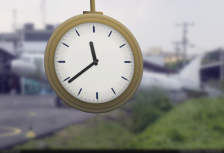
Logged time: 11,39
